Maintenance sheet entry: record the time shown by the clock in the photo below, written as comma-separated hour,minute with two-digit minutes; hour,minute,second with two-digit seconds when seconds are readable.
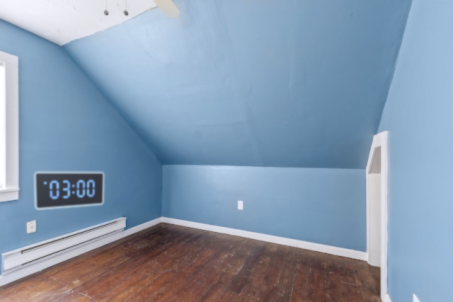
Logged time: 3,00
